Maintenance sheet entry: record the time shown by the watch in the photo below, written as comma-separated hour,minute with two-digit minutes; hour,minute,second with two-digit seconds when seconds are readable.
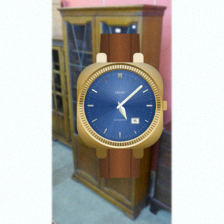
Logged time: 5,08
